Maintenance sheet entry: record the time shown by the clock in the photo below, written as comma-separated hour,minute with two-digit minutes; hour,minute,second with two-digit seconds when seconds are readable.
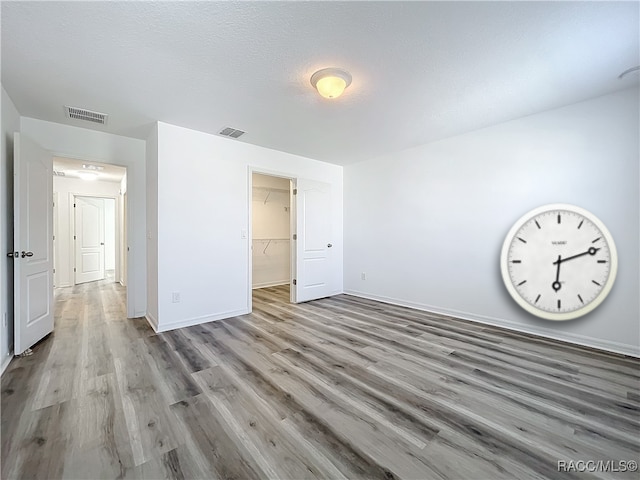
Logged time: 6,12
